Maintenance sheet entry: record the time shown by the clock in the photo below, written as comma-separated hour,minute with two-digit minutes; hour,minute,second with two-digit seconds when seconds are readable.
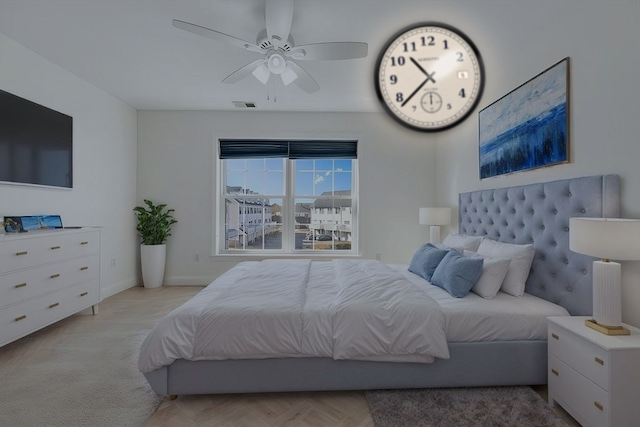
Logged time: 10,38
